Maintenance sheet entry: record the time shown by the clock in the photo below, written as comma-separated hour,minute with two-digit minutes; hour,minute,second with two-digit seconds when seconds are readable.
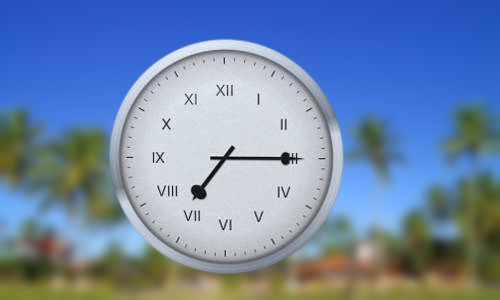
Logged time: 7,15
